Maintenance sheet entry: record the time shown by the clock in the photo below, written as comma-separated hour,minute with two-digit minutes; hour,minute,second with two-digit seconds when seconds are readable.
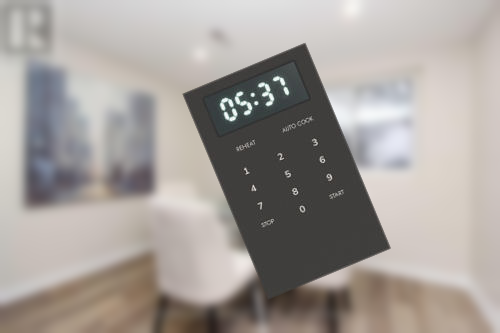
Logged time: 5,37
